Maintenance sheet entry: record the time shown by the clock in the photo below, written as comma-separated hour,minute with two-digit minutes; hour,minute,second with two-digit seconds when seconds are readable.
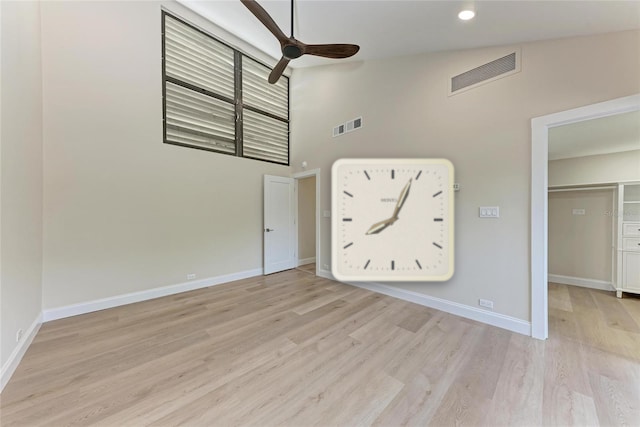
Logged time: 8,04
